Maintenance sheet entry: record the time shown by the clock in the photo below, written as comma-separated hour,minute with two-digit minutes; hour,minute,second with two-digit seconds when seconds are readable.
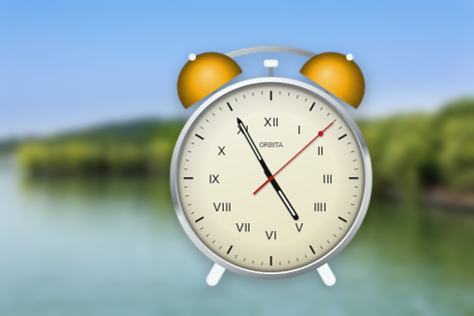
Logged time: 4,55,08
